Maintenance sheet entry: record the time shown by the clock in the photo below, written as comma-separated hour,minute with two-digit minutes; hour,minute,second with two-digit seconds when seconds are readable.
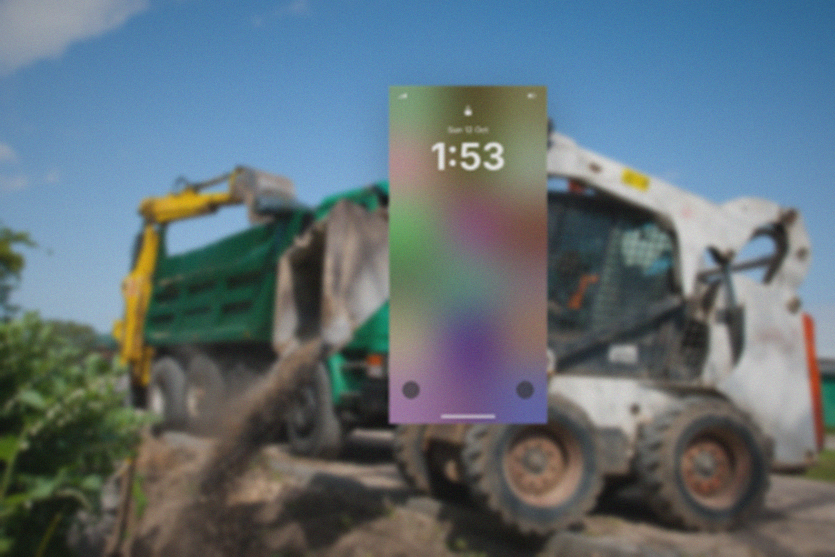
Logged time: 1,53
